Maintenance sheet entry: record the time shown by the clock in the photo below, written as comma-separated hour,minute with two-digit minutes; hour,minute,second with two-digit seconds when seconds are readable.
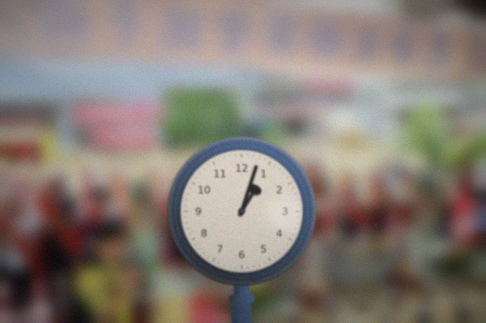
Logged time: 1,03
